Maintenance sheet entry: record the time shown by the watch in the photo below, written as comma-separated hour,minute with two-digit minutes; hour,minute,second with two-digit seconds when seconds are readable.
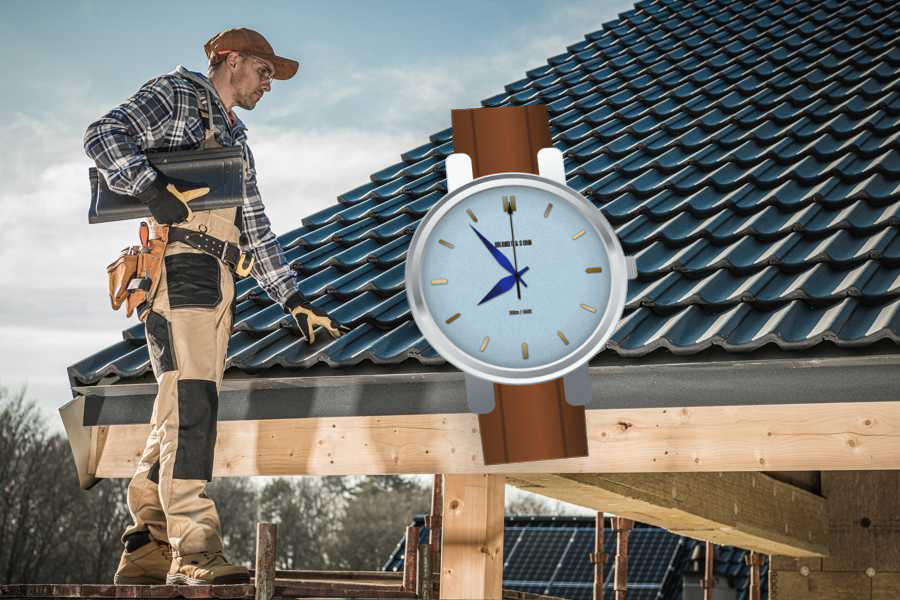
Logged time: 7,54,00
